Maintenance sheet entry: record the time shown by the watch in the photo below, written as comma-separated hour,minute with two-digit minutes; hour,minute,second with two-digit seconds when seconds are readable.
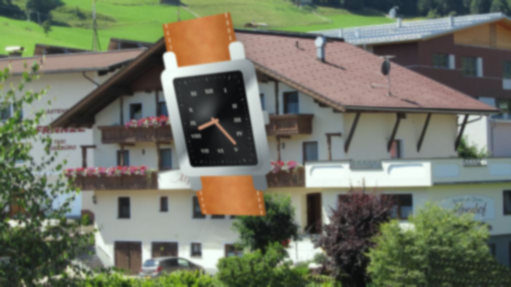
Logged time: 8,24
